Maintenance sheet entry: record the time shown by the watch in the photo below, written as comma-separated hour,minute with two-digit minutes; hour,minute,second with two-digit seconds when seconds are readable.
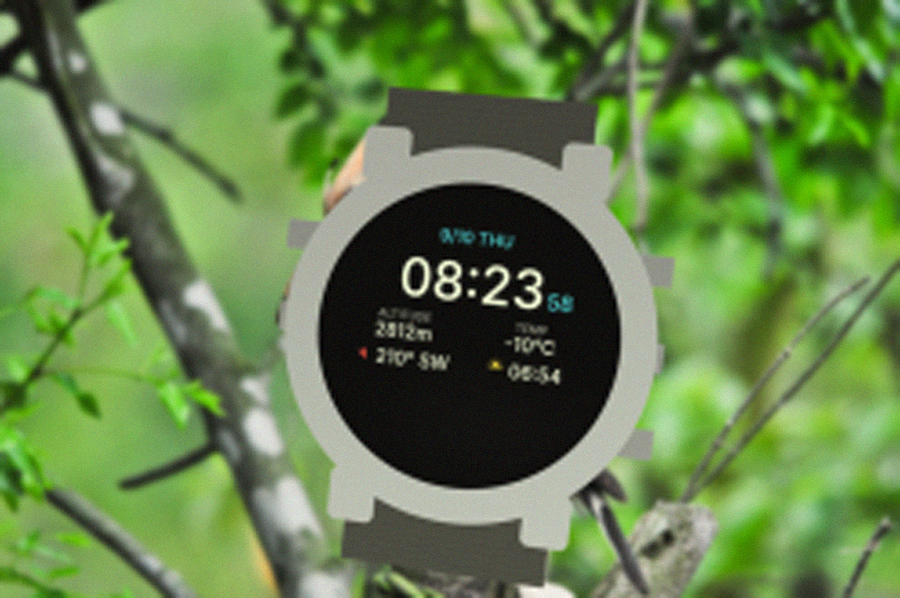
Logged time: 8,23
